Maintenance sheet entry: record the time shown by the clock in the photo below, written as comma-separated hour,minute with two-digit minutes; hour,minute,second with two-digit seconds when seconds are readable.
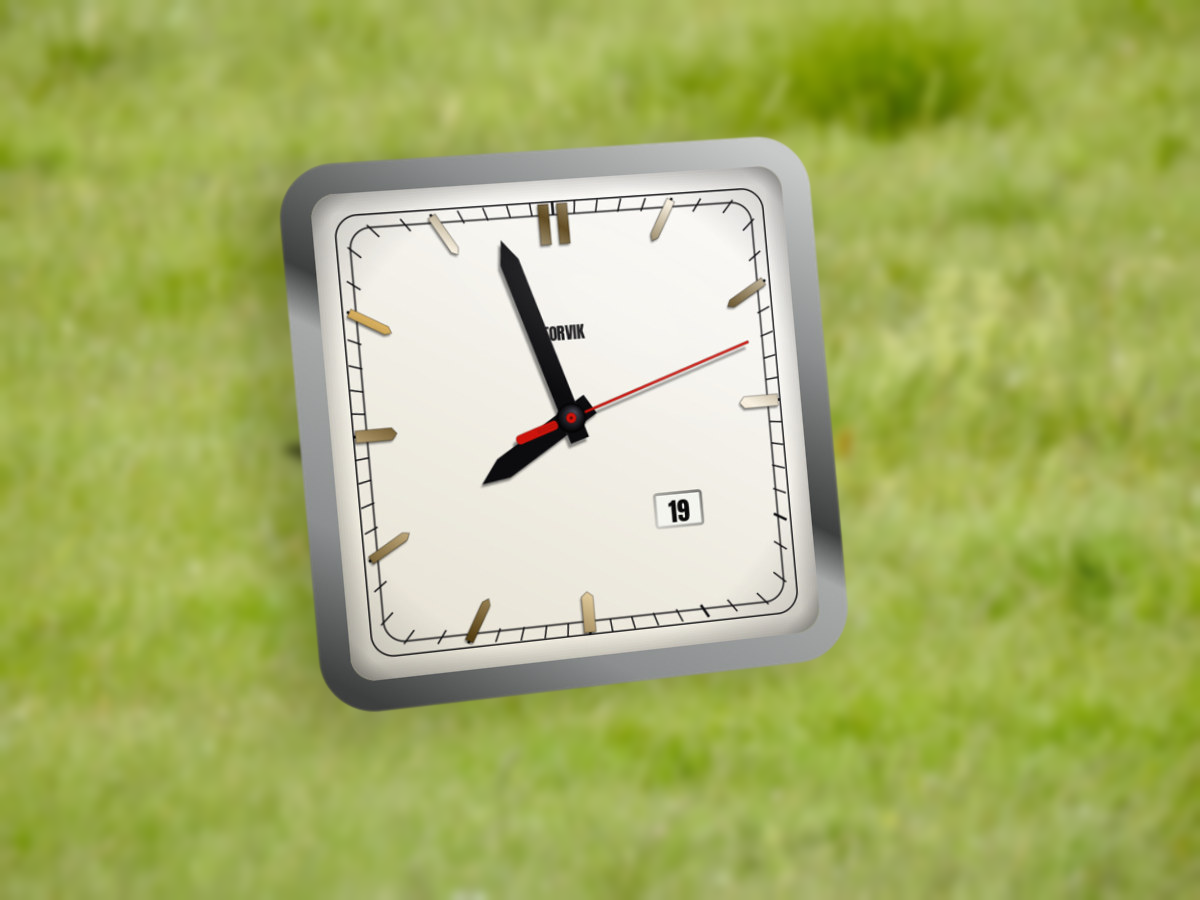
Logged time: 7,57,12
